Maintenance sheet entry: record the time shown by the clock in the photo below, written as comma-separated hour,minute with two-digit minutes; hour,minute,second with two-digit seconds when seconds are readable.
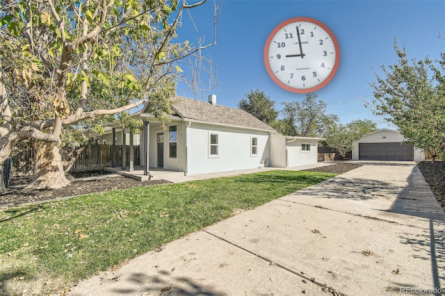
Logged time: 8,59
